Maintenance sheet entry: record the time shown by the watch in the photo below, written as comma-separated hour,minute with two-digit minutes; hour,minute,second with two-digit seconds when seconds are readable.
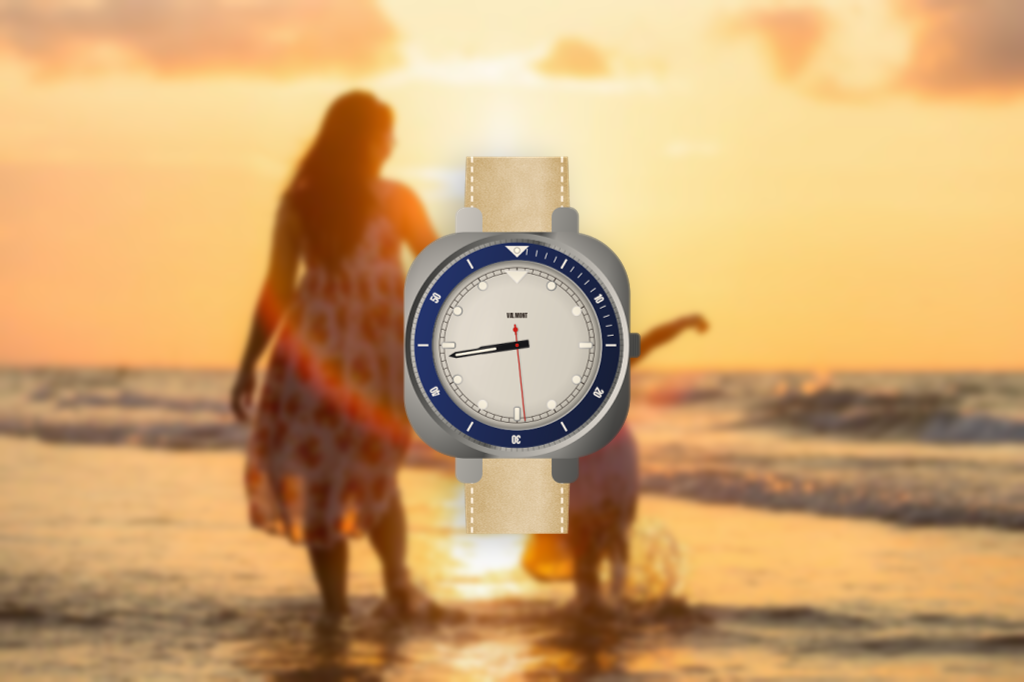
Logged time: 8,43,29
